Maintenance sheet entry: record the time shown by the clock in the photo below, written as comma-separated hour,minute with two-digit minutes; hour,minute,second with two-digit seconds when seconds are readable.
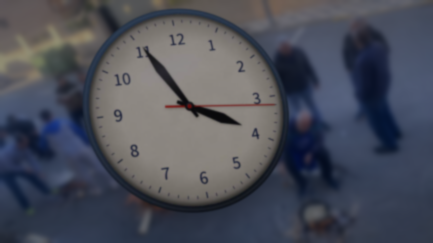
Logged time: 3,55,16
